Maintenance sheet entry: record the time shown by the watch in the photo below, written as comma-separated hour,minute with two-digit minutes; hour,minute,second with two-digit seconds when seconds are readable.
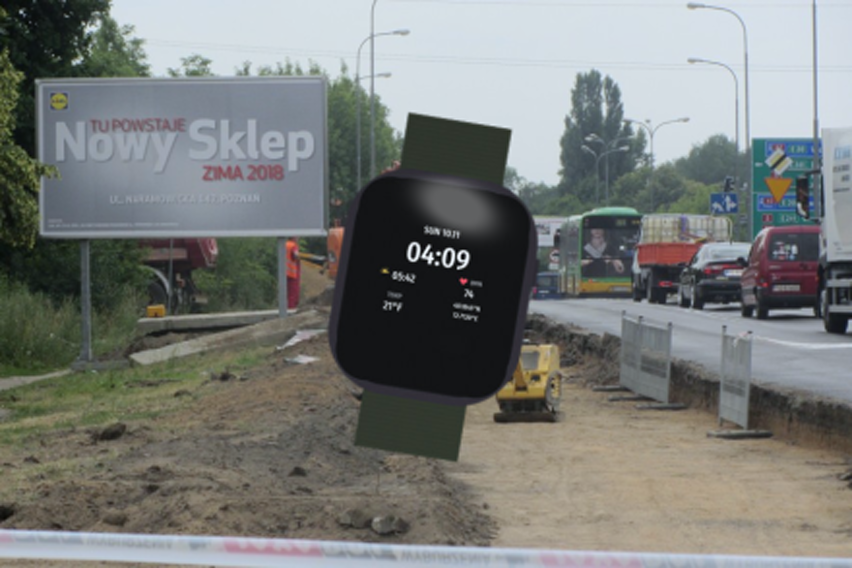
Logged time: 4,09
